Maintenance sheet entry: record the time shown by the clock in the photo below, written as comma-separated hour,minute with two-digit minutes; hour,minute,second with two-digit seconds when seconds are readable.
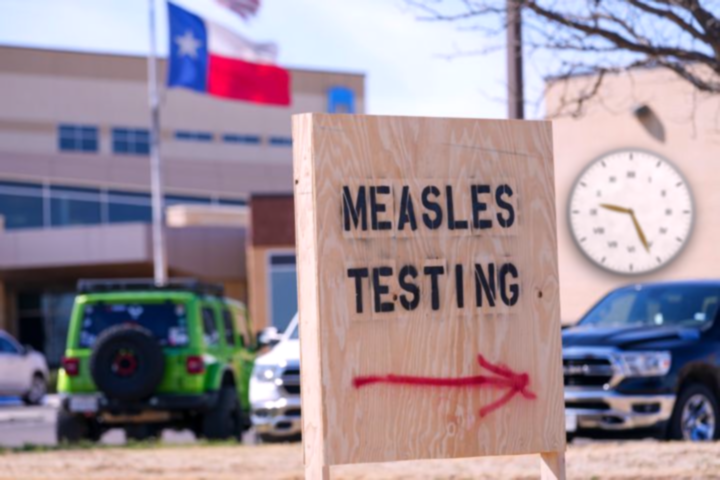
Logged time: 9,26
